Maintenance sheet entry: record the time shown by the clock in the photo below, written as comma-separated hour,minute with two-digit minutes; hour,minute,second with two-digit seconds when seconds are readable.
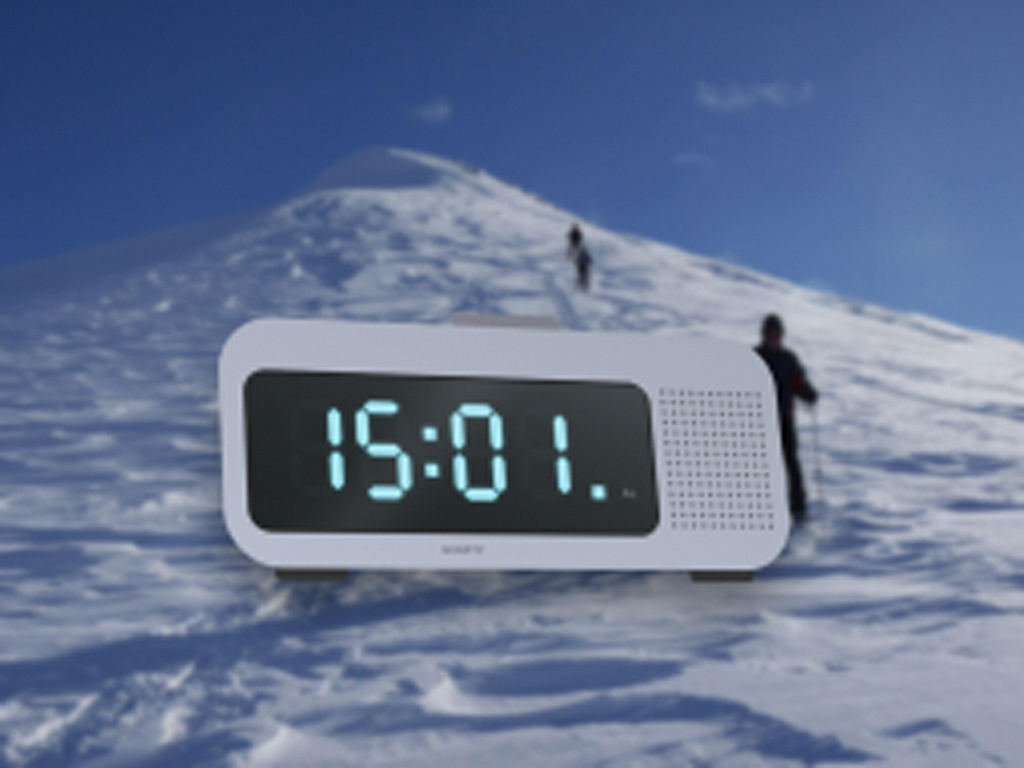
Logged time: 15,01
